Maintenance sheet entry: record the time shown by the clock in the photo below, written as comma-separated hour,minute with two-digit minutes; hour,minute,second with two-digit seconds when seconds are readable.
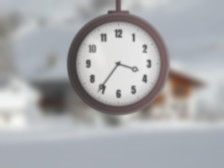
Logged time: 3,36
